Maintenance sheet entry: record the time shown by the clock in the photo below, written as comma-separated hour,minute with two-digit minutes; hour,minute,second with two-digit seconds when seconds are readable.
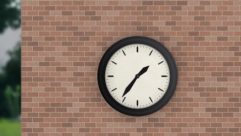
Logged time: 1,36
